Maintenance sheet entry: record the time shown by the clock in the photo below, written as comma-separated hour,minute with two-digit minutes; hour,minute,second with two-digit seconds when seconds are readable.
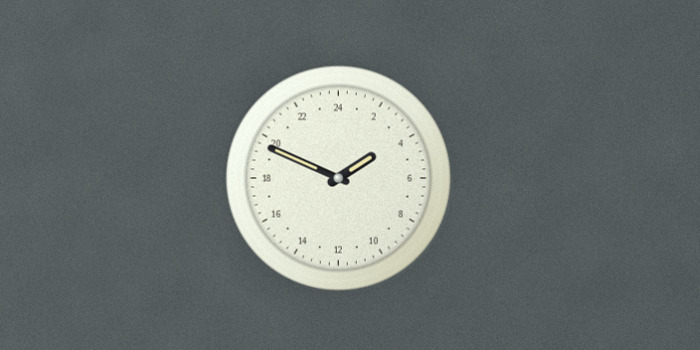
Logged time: 3,49
